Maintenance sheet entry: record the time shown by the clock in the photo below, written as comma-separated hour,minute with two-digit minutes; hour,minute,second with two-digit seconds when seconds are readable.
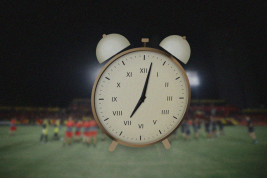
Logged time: 7,02
